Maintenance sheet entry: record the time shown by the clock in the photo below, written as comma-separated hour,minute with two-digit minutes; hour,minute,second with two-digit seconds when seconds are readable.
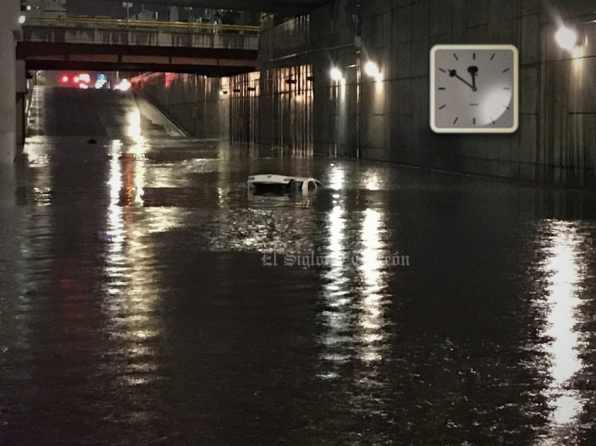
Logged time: 11,51
